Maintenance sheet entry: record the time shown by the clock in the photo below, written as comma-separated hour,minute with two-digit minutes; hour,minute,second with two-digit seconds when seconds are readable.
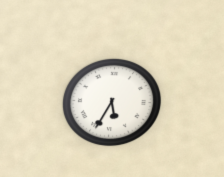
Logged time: 5,34
